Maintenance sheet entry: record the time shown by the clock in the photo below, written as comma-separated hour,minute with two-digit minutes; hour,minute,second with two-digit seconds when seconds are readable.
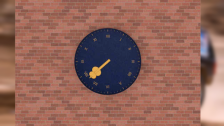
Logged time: 7,38
